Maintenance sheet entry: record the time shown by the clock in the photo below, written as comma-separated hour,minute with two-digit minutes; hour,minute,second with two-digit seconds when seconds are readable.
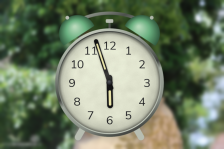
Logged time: 5,57
